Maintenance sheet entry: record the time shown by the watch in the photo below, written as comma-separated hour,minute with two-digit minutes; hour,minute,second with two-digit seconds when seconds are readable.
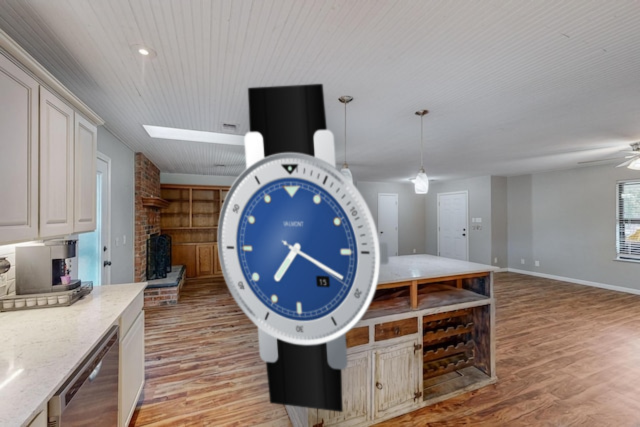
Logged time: 7,19,20
